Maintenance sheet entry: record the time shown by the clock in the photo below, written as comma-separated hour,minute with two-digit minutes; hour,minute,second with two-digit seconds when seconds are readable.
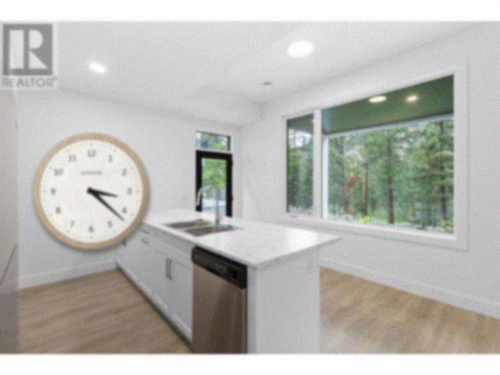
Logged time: 3,22
